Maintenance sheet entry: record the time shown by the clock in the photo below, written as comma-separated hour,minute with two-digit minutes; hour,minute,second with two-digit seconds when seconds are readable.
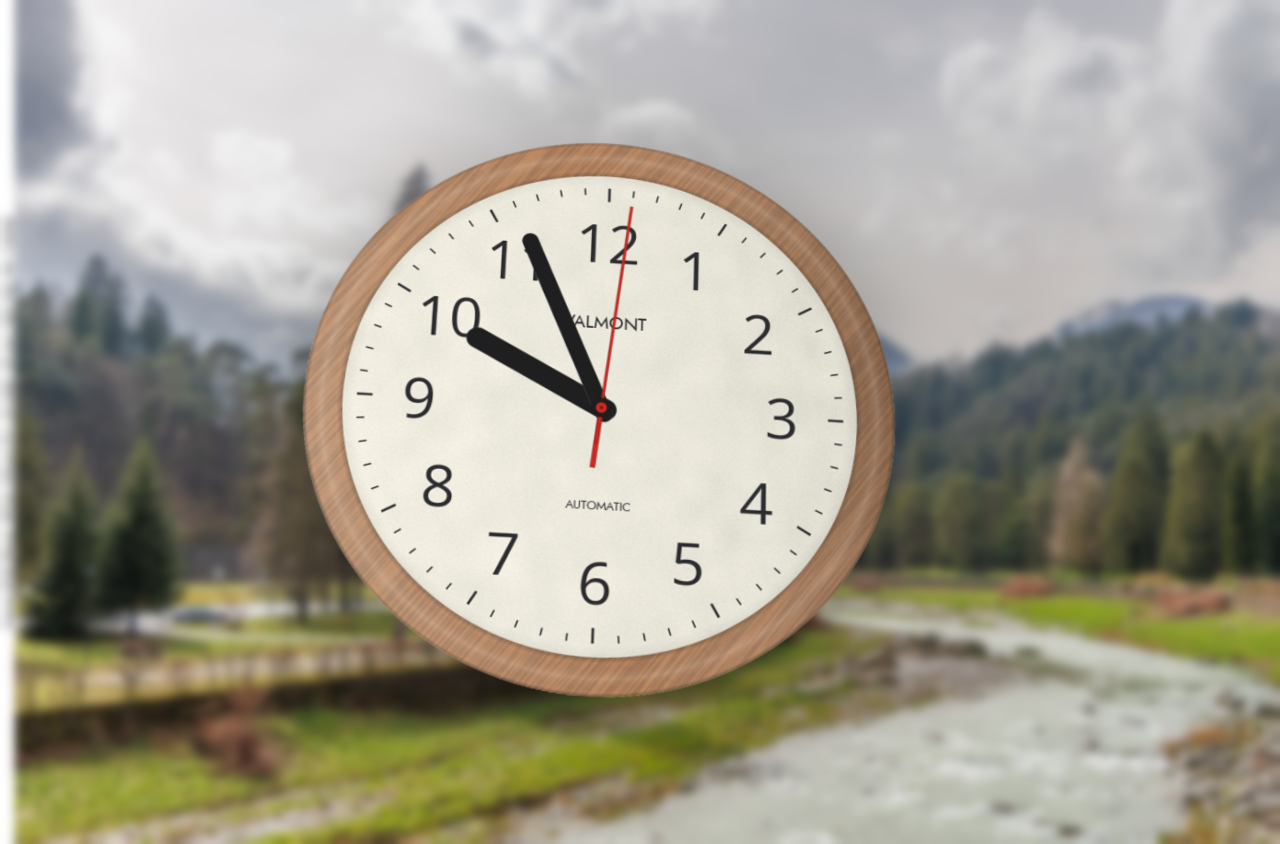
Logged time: 9,56,01
